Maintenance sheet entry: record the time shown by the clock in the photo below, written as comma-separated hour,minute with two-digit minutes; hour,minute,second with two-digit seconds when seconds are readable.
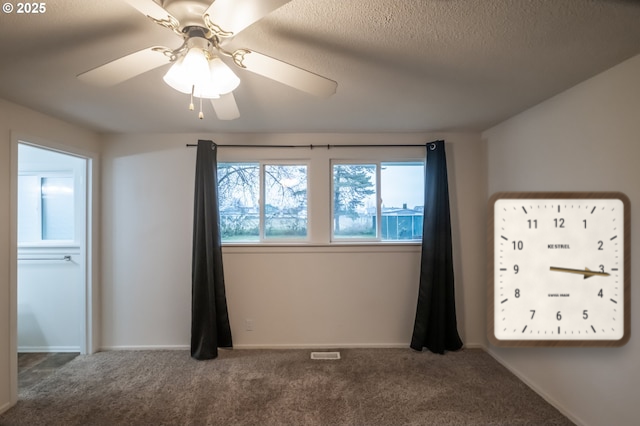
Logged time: 3,16
